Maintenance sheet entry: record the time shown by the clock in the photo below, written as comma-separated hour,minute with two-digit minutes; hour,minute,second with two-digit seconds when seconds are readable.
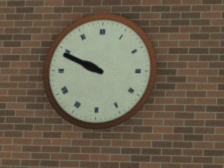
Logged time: 9,49
